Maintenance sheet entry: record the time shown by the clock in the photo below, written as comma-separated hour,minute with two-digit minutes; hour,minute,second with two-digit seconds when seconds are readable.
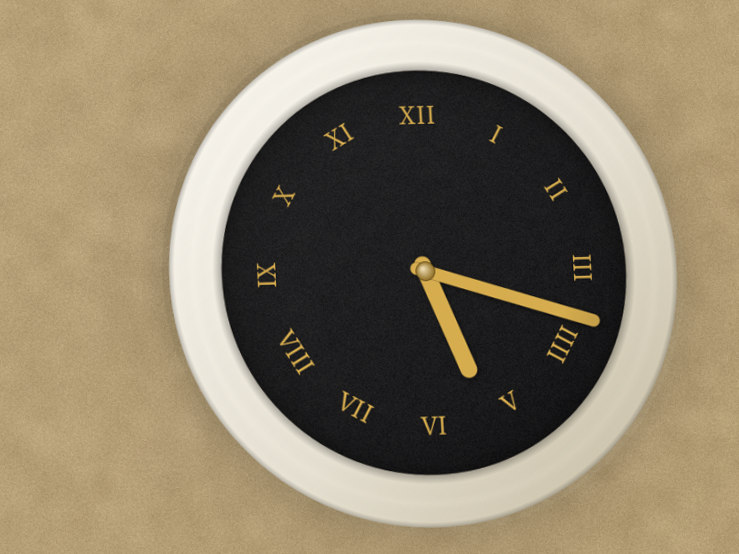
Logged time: 5,18
